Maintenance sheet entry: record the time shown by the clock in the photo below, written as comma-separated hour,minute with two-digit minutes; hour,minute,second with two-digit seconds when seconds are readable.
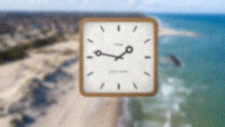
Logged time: 1,47
